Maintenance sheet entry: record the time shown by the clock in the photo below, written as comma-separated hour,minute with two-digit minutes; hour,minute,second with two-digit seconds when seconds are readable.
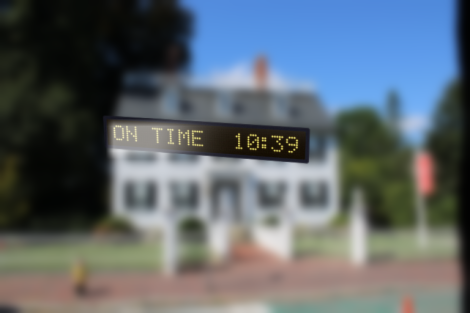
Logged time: 10,39
